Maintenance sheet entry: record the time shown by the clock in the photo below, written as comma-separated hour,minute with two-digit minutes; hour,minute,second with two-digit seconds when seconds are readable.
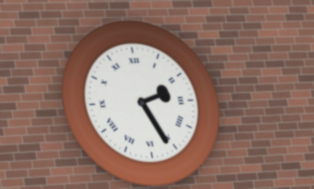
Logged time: 2,26
